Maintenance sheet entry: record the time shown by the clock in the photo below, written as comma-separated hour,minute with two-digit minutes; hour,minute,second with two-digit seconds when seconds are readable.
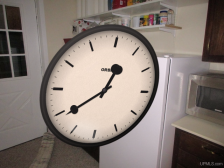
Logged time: 12,39
